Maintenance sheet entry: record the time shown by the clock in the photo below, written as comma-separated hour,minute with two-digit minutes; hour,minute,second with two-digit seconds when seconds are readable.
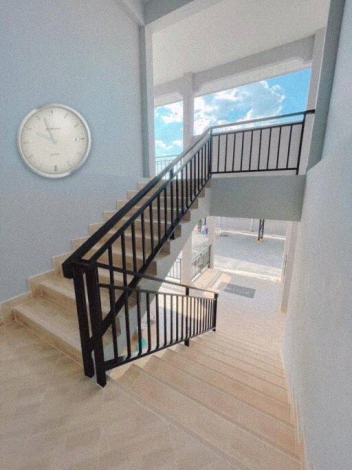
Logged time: 9,57
